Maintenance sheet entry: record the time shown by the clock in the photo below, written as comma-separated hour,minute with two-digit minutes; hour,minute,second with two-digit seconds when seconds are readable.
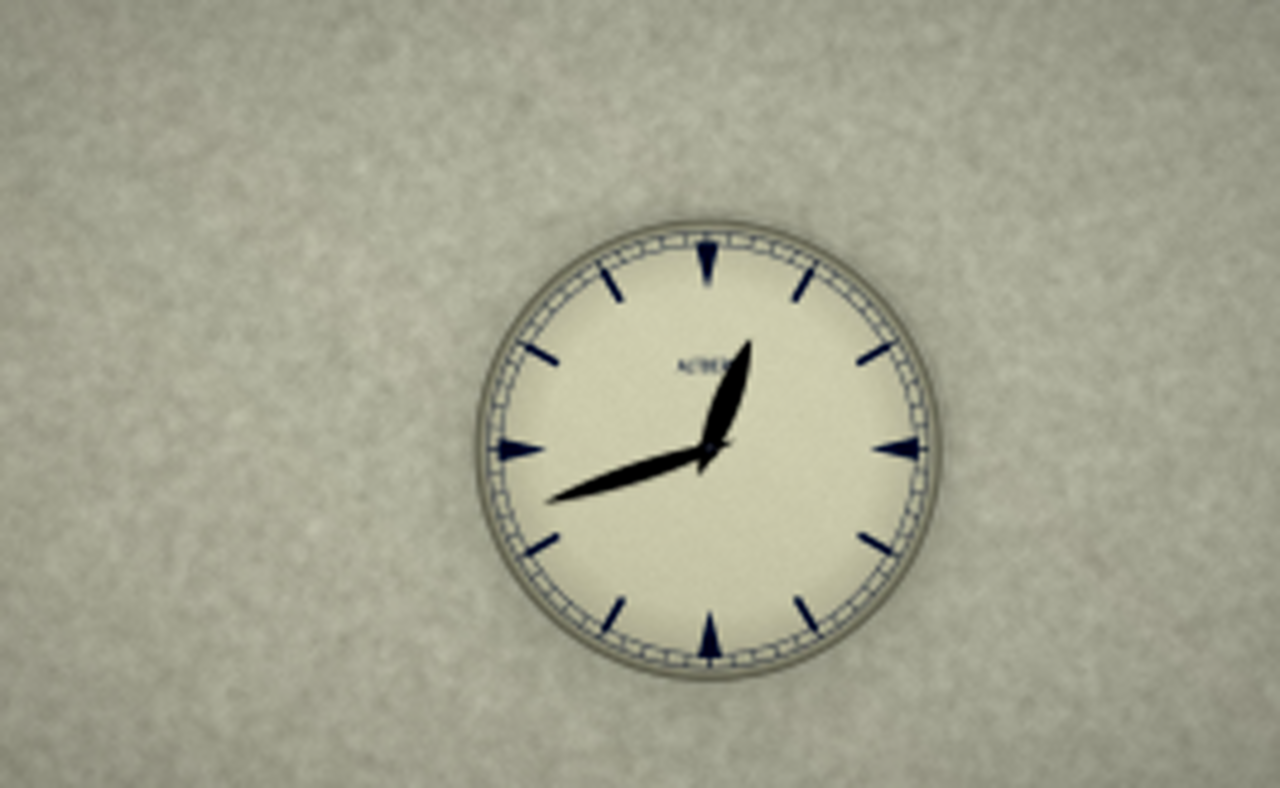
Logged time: 12,42
